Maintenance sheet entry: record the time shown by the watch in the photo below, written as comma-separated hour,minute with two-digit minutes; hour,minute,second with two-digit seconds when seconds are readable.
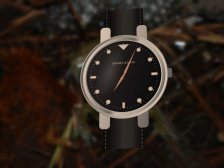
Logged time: 7,04
